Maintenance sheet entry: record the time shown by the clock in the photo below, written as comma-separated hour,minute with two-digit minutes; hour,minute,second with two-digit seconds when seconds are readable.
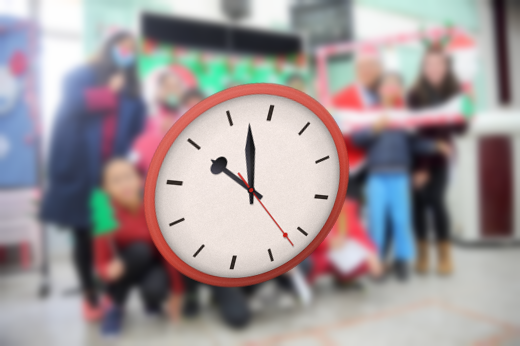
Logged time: 9,57,22
